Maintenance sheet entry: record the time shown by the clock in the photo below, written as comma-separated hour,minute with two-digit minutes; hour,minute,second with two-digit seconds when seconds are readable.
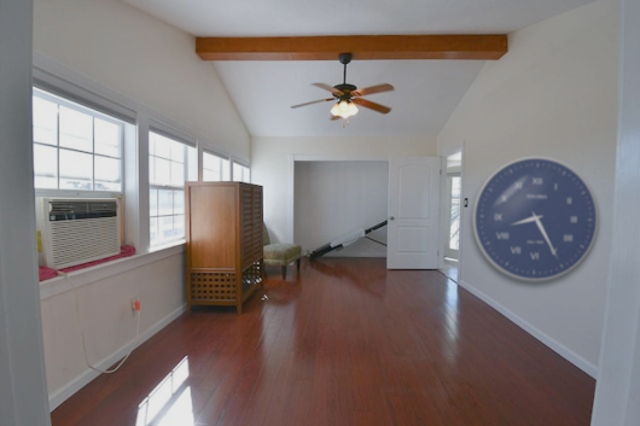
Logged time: 8,25
